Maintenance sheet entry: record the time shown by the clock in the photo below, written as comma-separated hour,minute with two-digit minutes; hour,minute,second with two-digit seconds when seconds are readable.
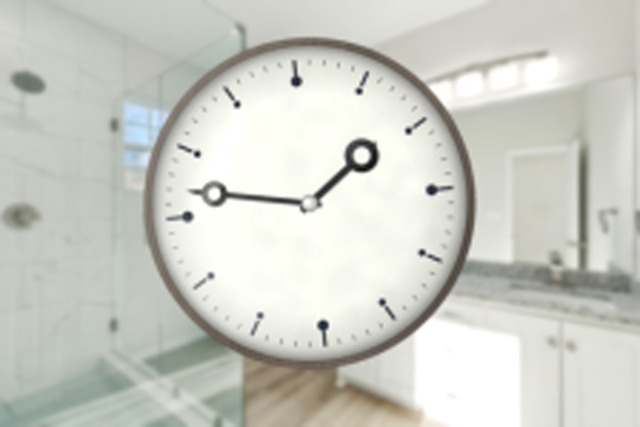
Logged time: 1,47
